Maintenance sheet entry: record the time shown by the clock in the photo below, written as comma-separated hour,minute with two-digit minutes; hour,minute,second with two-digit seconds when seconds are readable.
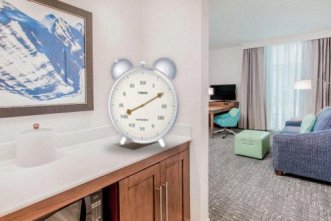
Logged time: 8,10
